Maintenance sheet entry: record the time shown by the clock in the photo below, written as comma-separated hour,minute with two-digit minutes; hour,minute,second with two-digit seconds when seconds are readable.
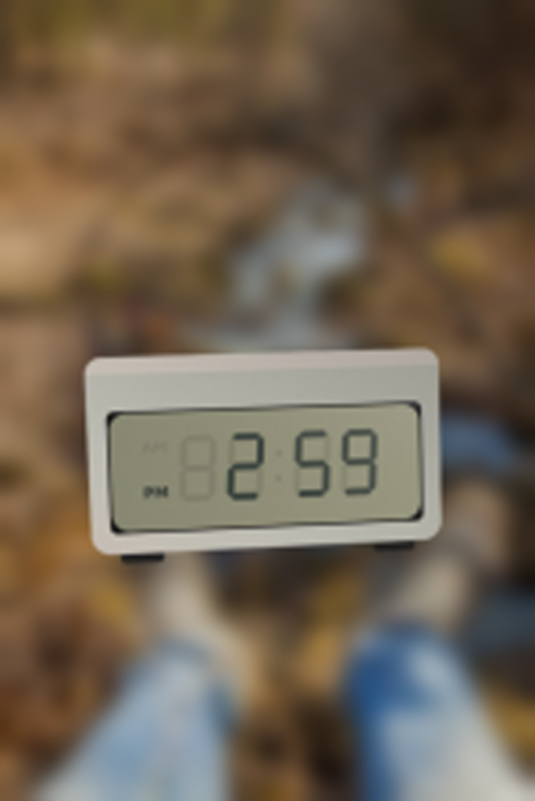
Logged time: 2,59
